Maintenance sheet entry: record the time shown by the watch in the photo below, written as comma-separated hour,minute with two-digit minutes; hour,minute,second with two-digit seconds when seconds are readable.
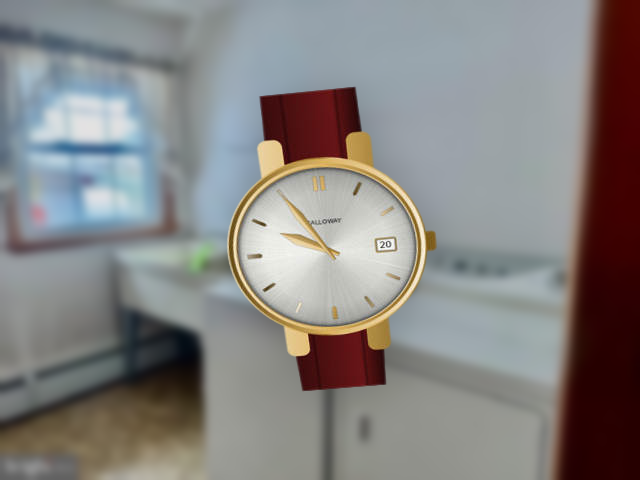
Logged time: 9,55
